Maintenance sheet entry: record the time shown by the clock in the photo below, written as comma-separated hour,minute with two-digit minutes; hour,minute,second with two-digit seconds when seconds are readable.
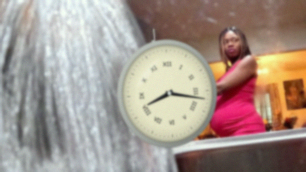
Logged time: 8,17
